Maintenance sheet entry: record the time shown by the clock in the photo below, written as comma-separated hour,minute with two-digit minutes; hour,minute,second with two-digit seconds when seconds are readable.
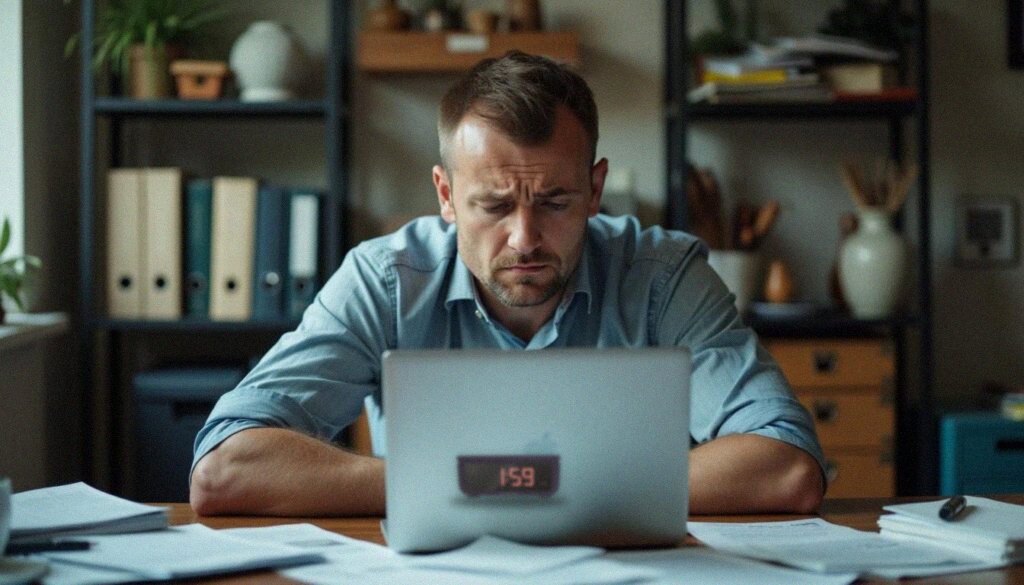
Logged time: 1,59
